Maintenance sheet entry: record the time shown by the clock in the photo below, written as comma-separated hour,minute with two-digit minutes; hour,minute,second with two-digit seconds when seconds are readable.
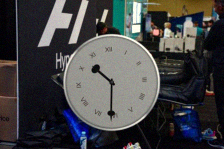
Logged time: 10,31
